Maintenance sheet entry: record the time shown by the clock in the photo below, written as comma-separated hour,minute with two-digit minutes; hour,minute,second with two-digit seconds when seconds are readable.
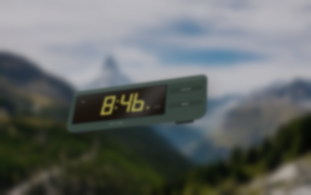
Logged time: 8,46
